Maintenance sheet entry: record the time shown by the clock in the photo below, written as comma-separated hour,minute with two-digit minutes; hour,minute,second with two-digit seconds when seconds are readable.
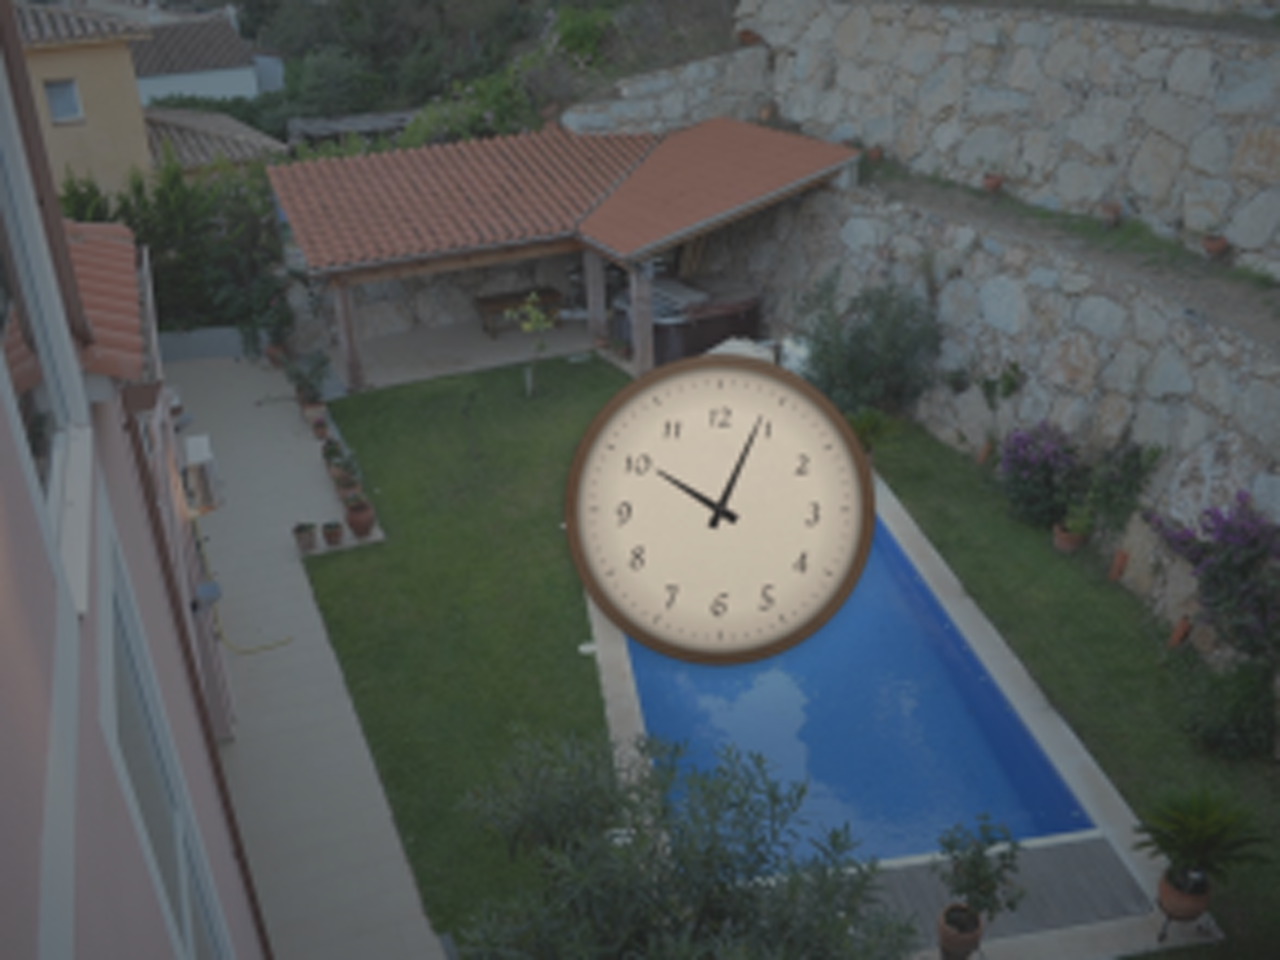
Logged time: 10,04
